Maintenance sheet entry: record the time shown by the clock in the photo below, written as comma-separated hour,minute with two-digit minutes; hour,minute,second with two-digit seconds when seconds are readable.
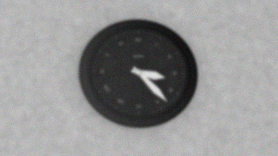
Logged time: 3,23
